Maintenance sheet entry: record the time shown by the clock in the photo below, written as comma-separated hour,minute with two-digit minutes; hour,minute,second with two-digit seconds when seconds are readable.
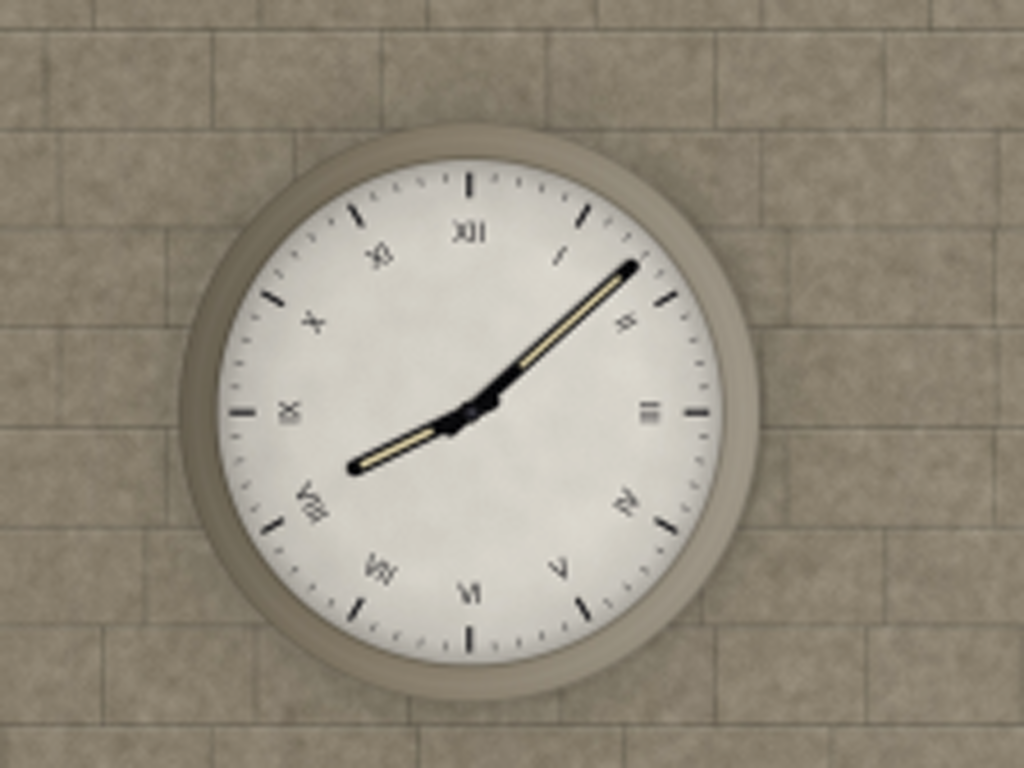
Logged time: 8,08
